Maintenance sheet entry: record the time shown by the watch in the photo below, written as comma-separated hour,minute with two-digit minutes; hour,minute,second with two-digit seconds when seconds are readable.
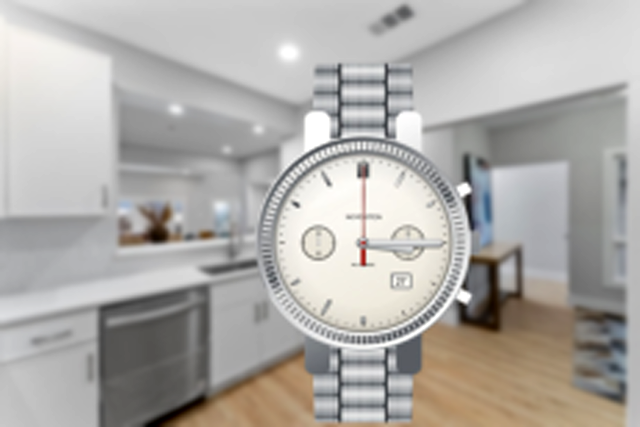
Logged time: 3,15
